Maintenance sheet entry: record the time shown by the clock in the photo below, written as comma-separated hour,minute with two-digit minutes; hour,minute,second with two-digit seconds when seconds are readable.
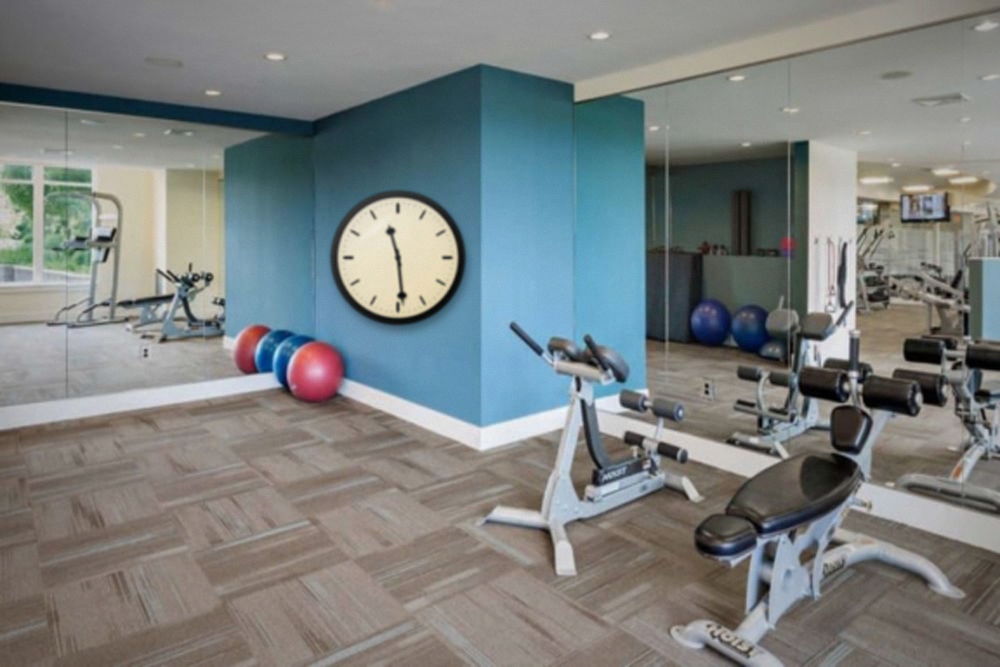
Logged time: 11,29
